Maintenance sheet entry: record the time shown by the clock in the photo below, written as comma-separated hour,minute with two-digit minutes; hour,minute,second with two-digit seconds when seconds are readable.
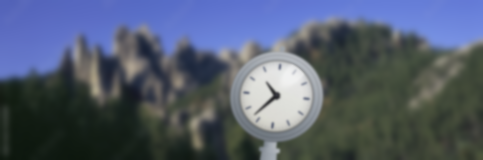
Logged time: 10,37
